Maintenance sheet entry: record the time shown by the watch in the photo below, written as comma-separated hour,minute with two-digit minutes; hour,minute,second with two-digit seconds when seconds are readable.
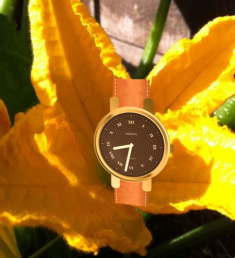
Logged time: 8,32
